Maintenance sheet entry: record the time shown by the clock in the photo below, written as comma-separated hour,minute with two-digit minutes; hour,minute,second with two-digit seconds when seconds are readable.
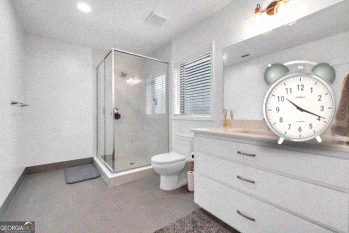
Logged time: 10,19
